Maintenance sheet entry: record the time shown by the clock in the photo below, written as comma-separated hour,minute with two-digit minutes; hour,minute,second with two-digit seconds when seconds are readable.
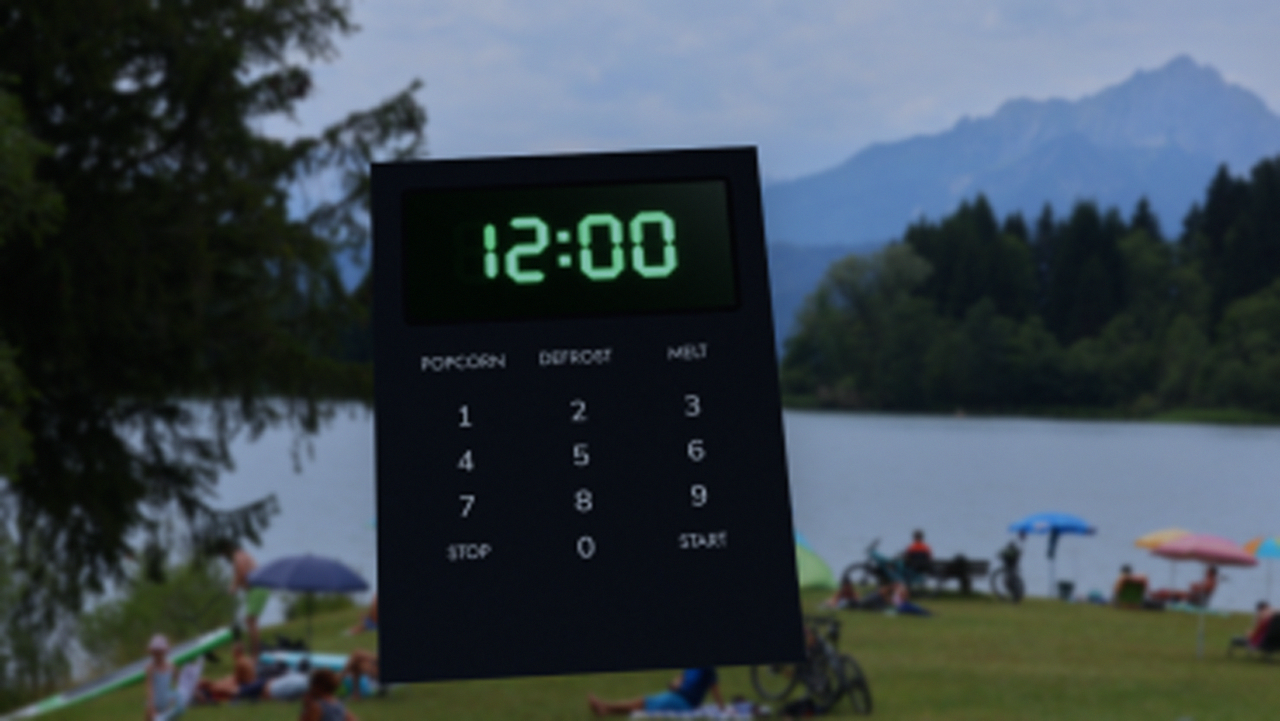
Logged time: 12,00
